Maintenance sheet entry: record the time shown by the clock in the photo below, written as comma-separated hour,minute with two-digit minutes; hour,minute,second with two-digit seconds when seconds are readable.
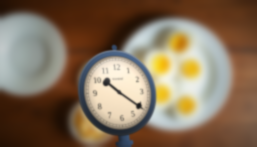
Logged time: 10,21
